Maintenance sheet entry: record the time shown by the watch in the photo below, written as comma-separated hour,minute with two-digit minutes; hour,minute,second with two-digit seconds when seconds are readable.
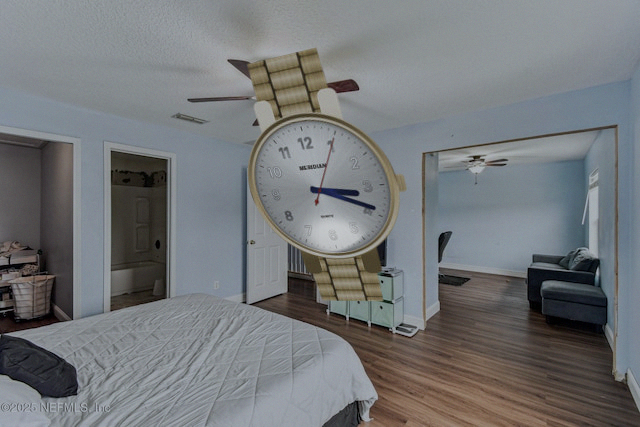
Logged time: 3,19,05
